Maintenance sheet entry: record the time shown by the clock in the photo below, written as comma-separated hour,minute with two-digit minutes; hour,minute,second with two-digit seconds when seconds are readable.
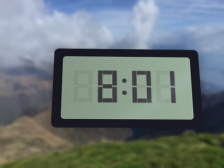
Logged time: 8,01
